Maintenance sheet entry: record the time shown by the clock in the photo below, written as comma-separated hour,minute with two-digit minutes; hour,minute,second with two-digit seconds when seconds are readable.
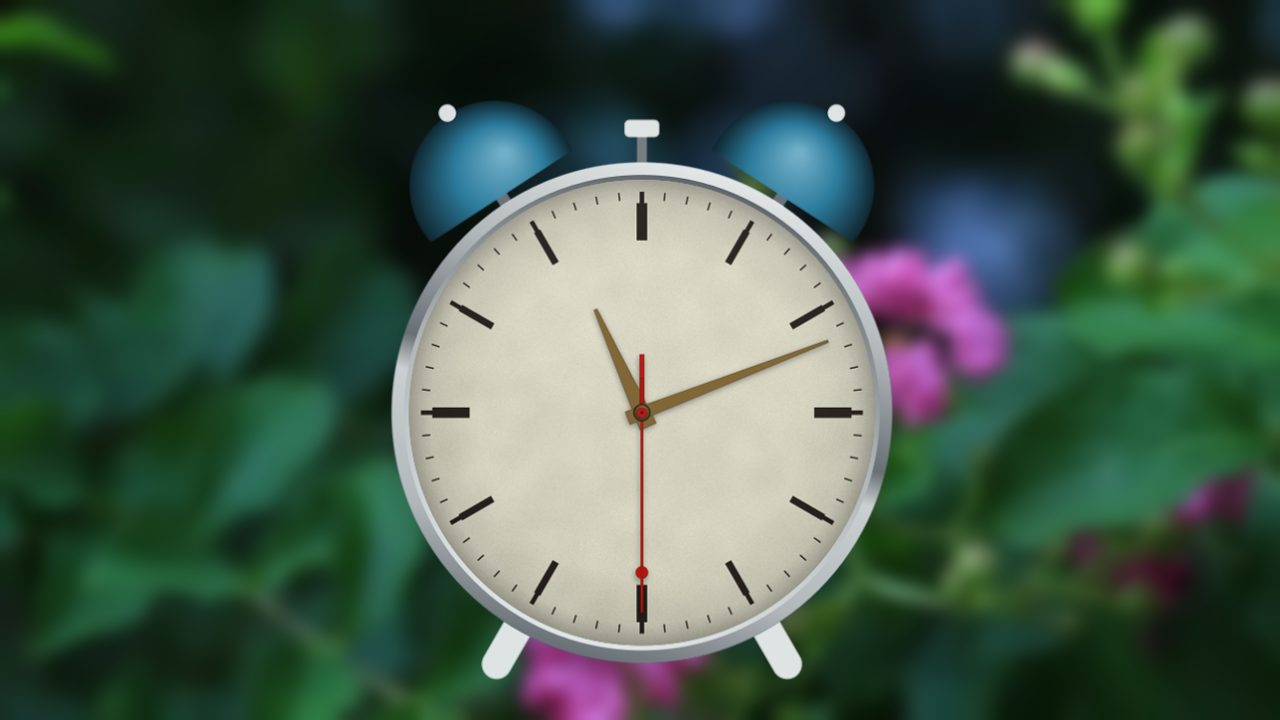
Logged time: 11,11,30
